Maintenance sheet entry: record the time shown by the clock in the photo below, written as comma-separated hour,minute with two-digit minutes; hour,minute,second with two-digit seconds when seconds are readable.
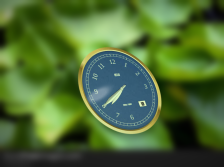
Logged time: 7,40
